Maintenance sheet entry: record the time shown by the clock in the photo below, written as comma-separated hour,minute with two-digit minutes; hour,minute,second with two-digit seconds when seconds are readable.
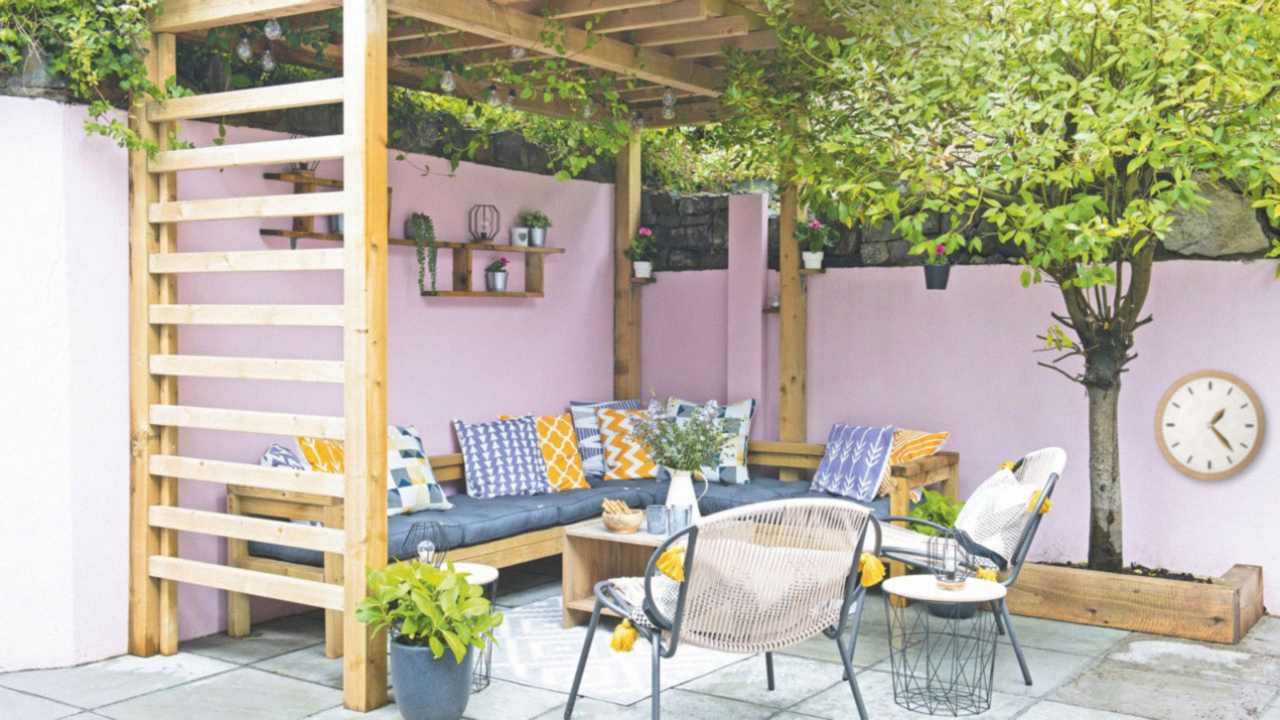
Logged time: 1,23
